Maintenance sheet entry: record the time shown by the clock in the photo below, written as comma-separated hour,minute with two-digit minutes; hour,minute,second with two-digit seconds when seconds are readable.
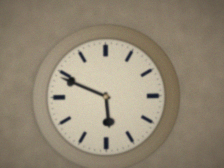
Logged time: 5,49
